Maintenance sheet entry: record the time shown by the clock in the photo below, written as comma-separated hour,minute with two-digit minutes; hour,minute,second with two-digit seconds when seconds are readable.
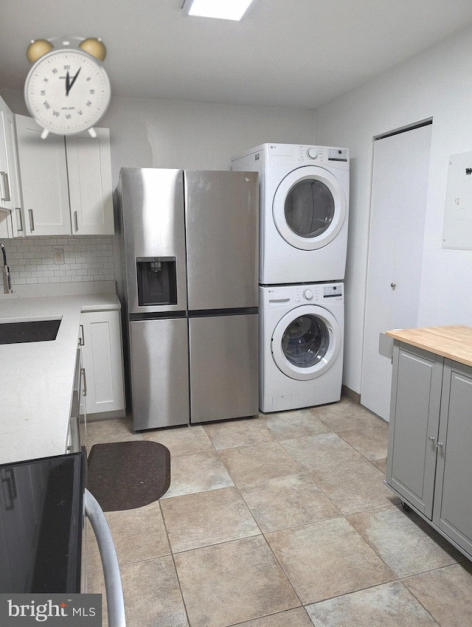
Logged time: 12,05
